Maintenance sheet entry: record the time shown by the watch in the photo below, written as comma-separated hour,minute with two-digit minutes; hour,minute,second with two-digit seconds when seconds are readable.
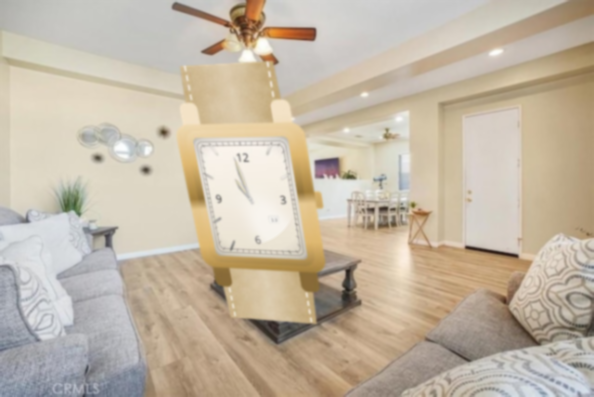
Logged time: 10,58
